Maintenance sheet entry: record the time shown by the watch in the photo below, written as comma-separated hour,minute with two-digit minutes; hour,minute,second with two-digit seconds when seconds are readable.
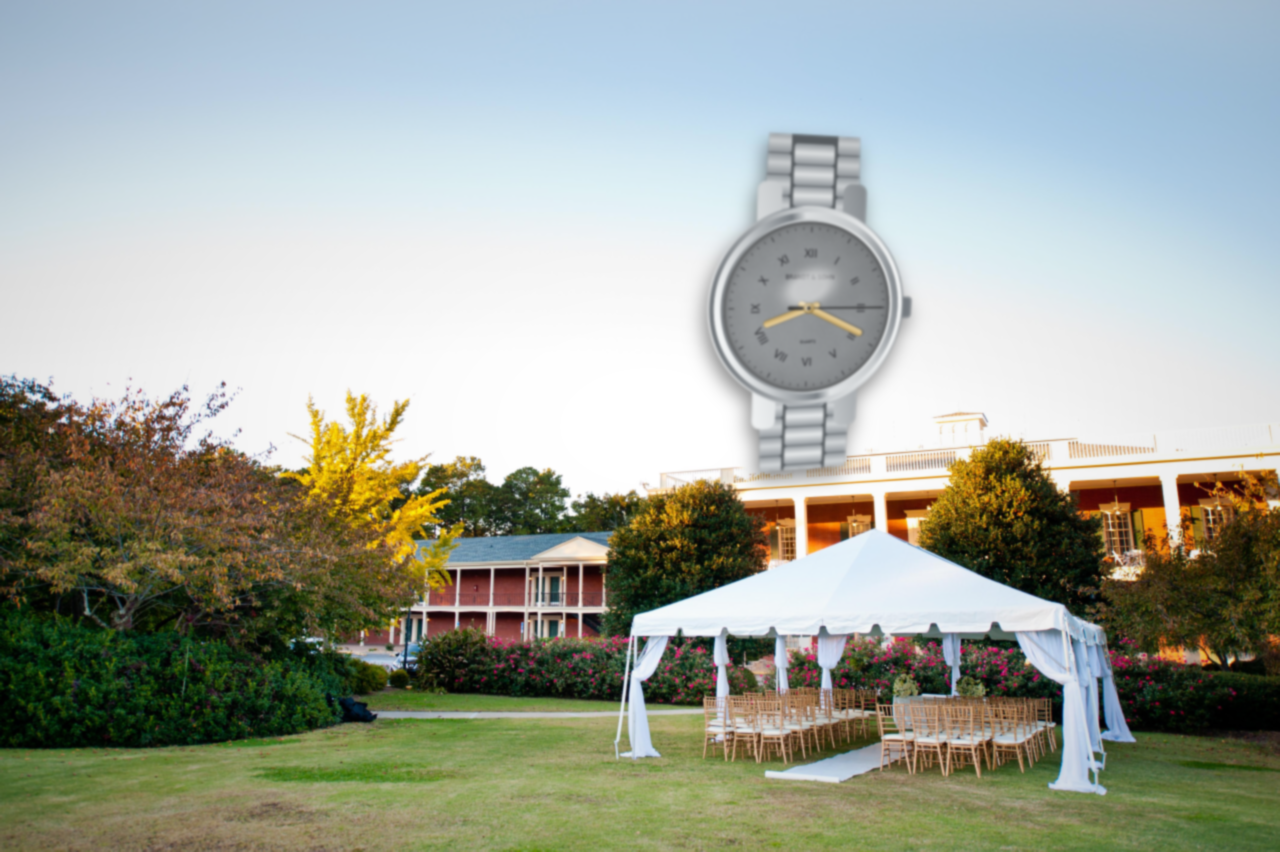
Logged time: 8,19,15
